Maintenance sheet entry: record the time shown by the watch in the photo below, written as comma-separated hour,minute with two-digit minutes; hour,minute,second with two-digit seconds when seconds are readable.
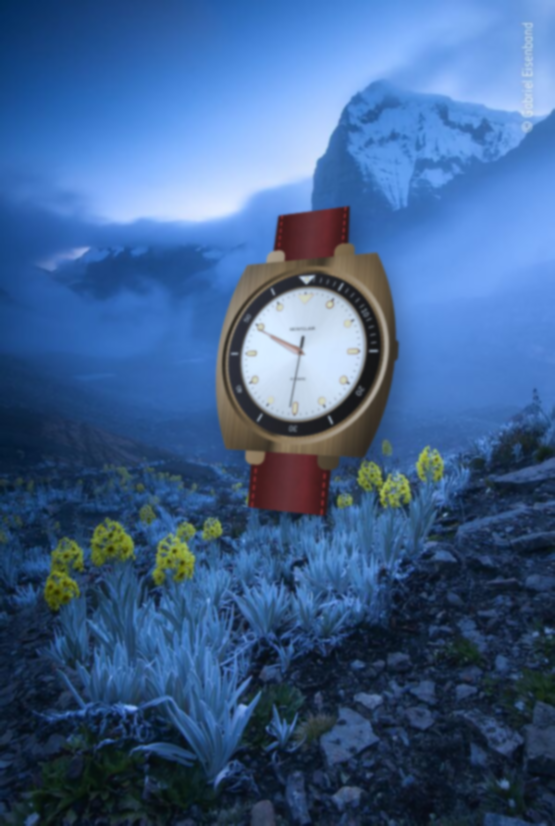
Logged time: 9,49,31
